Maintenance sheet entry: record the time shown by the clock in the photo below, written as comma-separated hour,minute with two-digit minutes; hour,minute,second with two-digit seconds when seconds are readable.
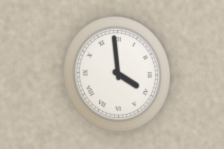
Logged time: 3,59
